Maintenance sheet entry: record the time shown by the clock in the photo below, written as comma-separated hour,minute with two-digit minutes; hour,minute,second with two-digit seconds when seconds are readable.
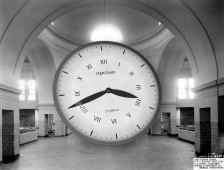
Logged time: 3,42
